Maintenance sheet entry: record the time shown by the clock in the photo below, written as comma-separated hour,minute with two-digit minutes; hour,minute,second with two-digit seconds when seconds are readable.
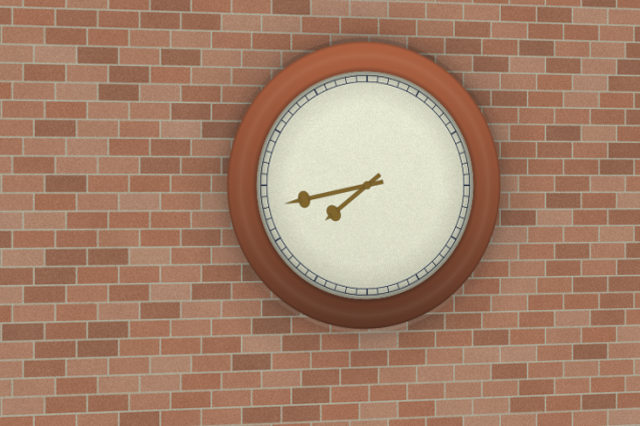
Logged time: 7,43
